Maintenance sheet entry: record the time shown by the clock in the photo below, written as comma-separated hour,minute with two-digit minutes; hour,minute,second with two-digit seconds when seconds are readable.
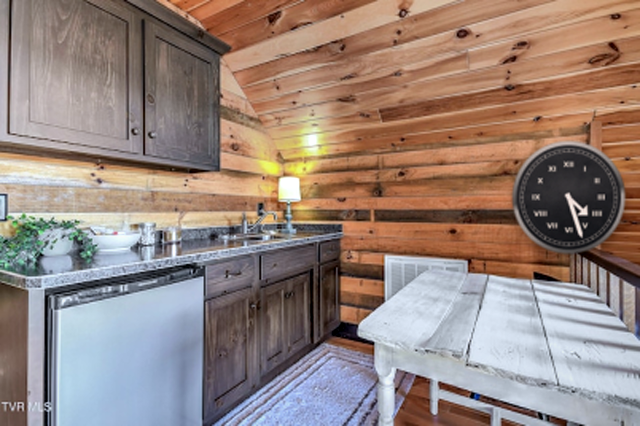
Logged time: 4,27
